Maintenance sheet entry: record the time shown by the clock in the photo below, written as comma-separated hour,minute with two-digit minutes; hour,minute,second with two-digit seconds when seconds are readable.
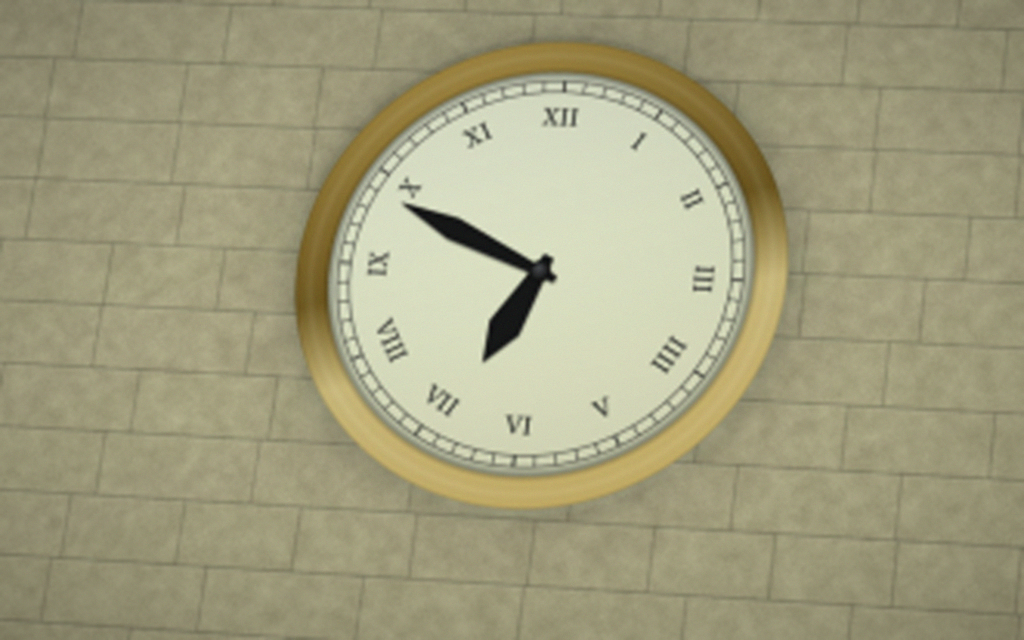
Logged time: 6,49
